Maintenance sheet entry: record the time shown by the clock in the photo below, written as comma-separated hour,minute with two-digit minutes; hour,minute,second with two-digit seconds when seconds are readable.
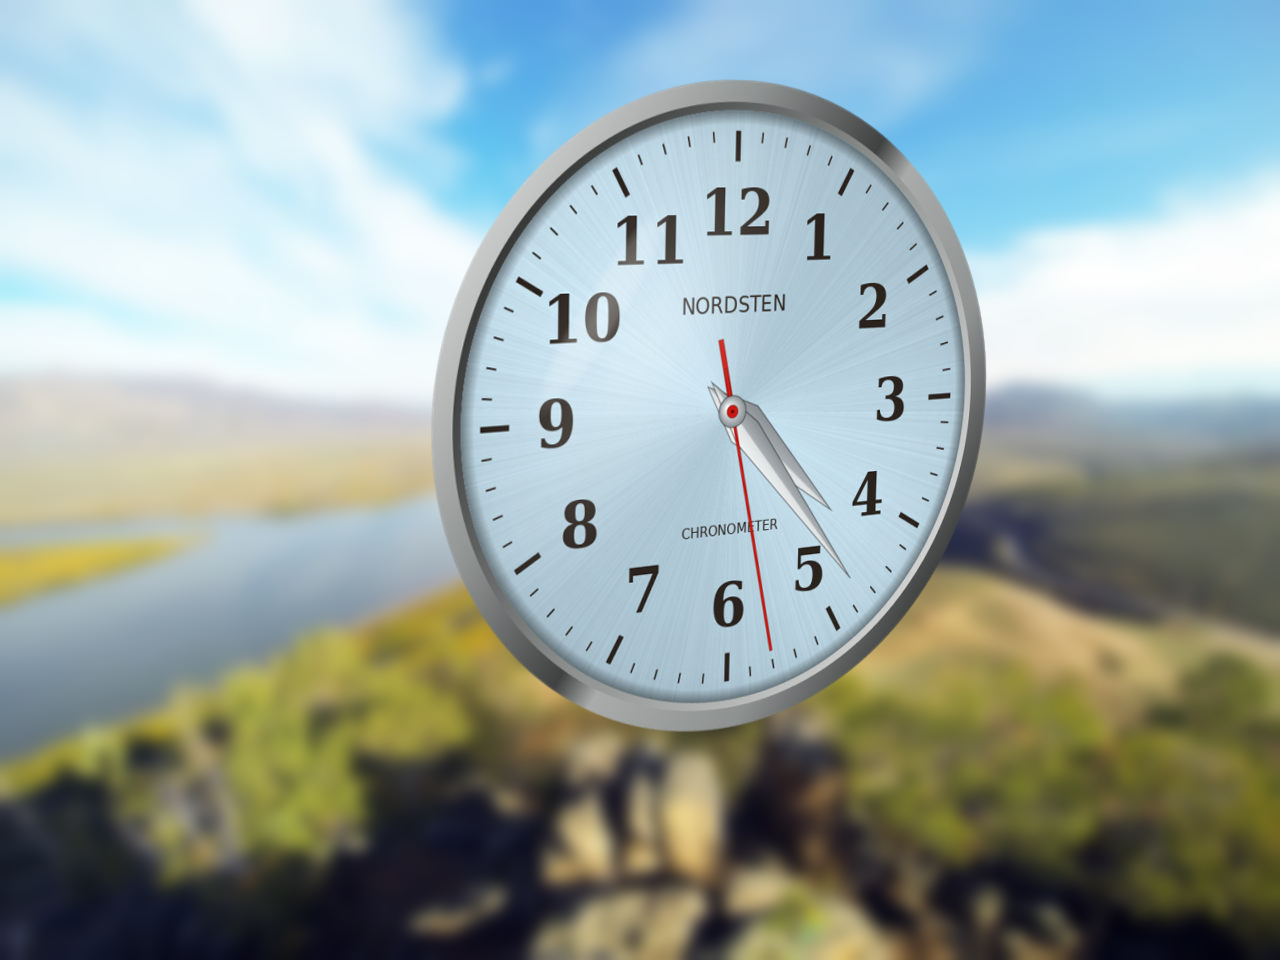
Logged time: 4,23,28
